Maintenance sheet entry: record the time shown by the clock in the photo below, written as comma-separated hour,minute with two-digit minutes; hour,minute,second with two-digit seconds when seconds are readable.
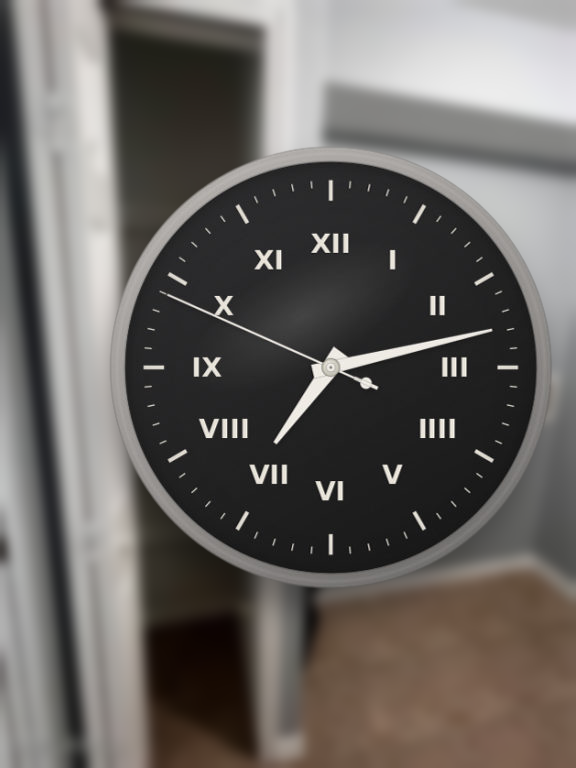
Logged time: 7,12,49
